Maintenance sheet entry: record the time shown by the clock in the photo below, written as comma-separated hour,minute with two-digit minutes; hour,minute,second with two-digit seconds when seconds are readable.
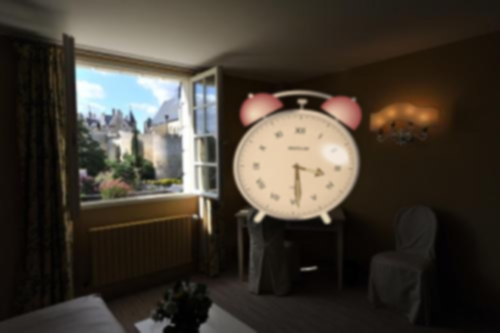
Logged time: 3,29
